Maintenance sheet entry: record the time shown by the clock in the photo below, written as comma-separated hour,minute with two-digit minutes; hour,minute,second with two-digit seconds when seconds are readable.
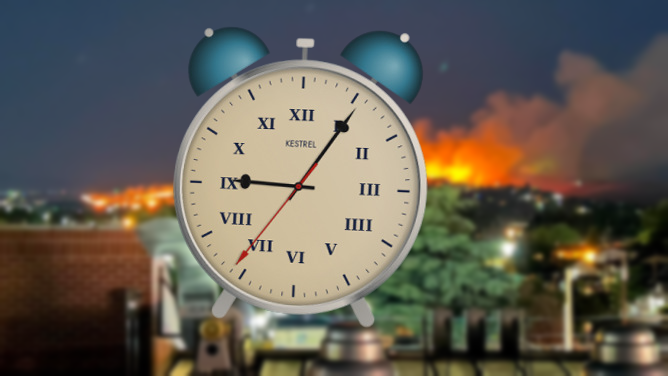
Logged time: 9,05,36
